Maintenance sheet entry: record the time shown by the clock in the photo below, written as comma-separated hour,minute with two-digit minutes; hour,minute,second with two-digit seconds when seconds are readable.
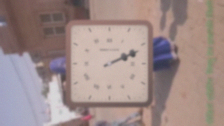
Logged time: 2,11
